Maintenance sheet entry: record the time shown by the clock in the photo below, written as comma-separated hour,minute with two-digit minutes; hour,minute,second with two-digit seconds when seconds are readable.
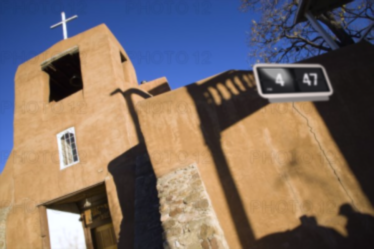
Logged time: 4,47
